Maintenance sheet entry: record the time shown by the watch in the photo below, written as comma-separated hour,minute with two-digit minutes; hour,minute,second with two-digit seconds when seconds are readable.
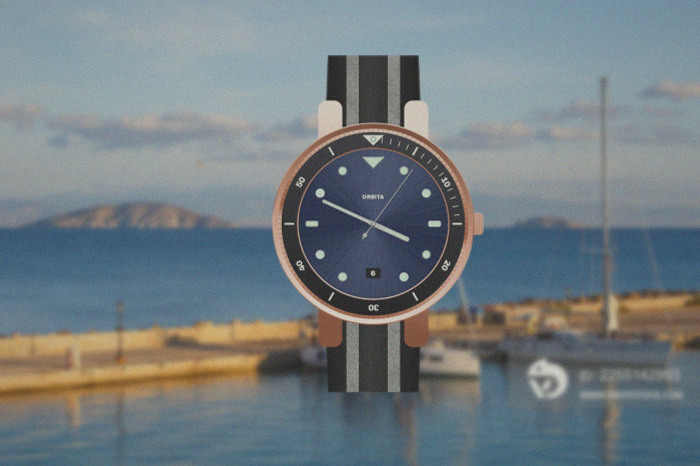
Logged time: 3,49,06
